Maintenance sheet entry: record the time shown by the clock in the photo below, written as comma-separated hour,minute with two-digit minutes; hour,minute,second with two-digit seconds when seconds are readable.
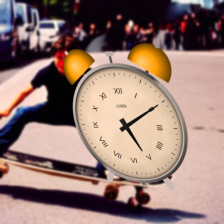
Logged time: 5,10
